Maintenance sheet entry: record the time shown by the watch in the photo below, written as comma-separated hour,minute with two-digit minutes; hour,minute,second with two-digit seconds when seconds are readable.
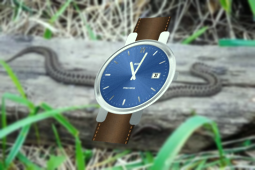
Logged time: 11,02
